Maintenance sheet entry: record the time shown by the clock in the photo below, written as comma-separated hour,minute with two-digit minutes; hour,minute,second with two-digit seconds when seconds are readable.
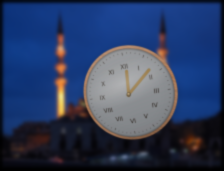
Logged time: 12,08
